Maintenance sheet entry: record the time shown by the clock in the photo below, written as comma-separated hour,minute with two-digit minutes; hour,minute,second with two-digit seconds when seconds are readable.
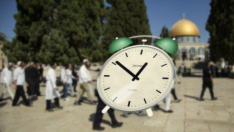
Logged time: 12,51
